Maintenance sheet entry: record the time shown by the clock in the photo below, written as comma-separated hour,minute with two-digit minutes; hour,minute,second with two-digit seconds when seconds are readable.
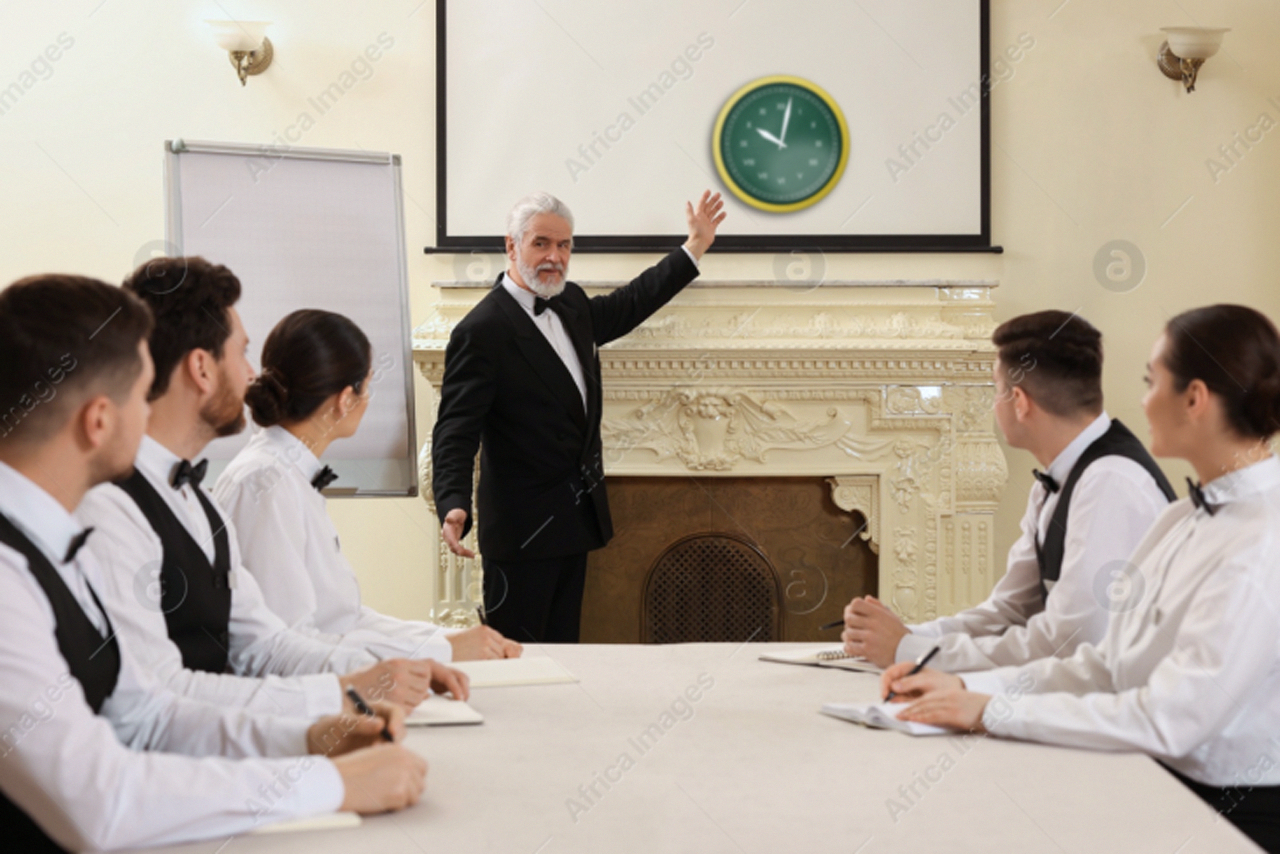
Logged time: 10,02
